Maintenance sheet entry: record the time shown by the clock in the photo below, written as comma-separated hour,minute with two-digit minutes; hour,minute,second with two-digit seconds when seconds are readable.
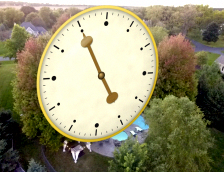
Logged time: 4,55
